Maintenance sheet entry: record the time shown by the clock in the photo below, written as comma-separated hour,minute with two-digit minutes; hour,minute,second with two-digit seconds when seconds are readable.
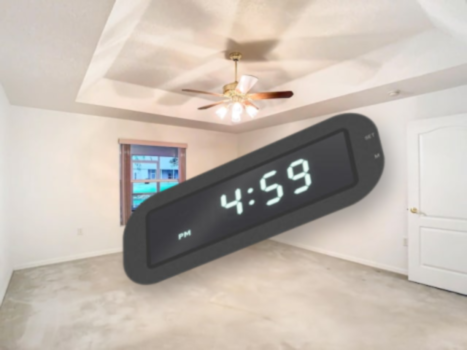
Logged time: 4,59
